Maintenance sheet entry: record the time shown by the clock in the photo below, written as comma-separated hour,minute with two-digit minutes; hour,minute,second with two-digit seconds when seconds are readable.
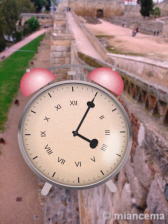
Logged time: 4,05
